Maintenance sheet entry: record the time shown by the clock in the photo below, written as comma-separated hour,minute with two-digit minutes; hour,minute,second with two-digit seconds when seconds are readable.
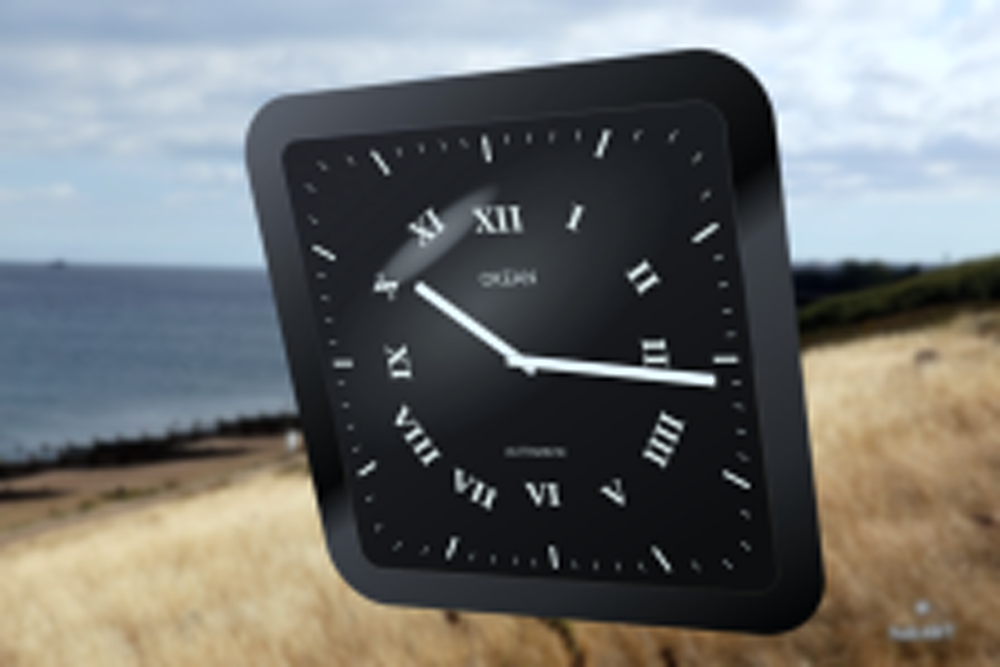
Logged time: 10,16
